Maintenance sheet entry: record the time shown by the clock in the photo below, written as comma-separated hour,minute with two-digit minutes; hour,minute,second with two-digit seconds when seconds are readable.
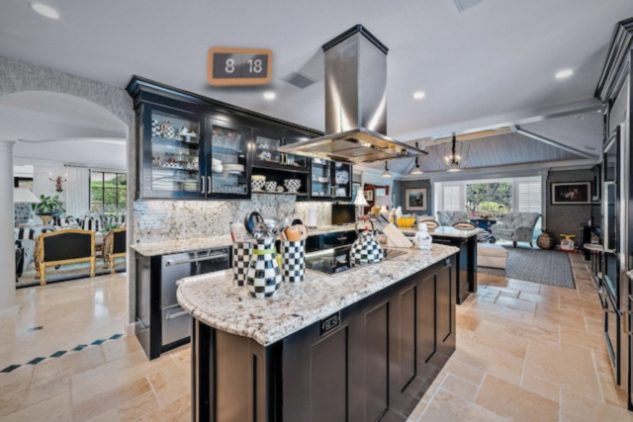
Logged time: 8,18
